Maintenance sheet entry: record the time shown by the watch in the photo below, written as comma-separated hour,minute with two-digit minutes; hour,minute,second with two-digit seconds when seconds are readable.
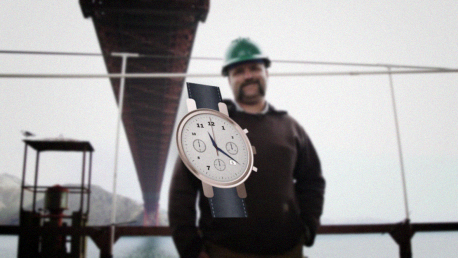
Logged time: 11,21
